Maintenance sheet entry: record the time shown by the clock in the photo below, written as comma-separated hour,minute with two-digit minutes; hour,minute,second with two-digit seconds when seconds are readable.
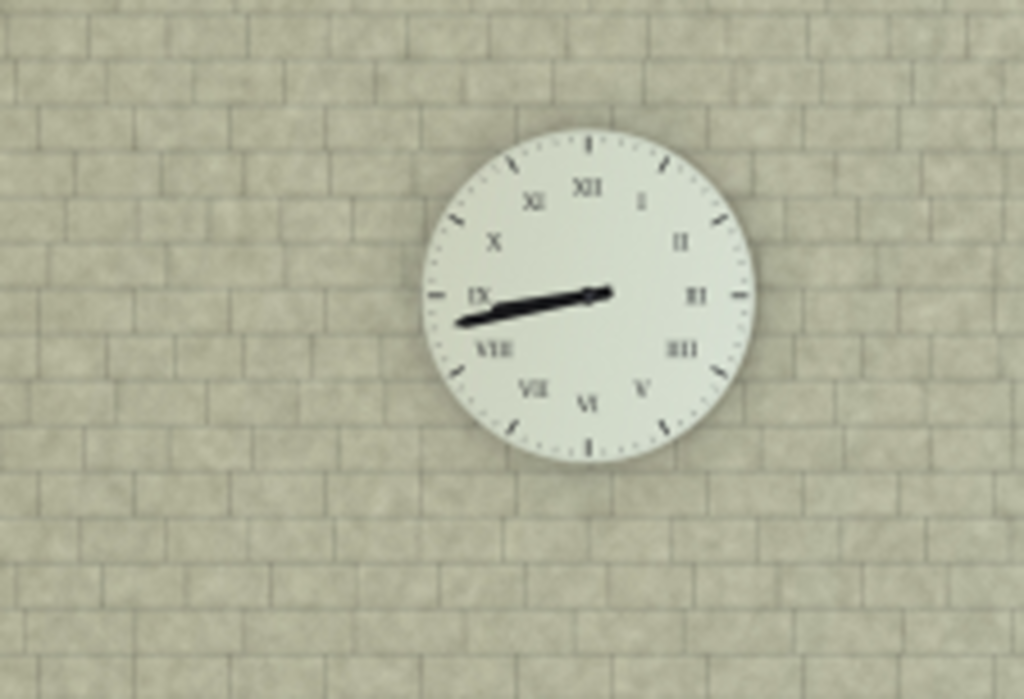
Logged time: 8,43
